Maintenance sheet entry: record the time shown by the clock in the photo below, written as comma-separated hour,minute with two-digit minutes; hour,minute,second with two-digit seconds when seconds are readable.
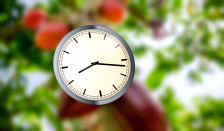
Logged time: 8,17
